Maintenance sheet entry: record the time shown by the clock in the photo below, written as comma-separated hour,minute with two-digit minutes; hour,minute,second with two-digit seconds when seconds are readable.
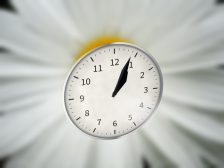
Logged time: 1,04
